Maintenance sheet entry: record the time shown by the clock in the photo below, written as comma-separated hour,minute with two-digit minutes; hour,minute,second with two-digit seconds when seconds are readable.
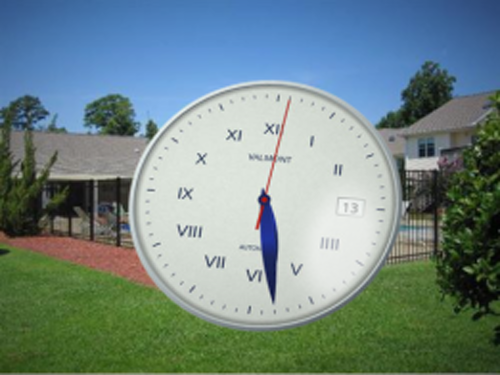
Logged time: 5,28,01
